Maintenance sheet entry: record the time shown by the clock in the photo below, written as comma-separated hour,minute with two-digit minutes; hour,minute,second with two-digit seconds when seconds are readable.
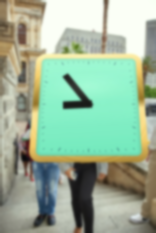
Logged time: 8,54
